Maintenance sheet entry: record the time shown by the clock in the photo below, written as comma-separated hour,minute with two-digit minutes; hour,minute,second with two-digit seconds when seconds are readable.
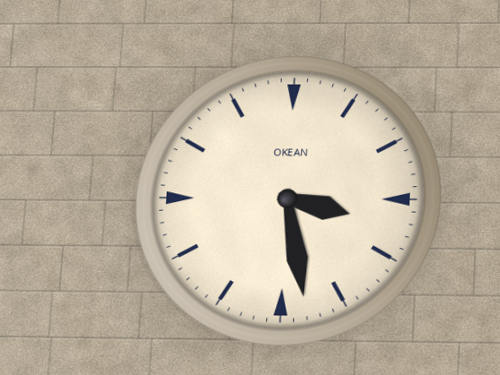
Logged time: 3,28
